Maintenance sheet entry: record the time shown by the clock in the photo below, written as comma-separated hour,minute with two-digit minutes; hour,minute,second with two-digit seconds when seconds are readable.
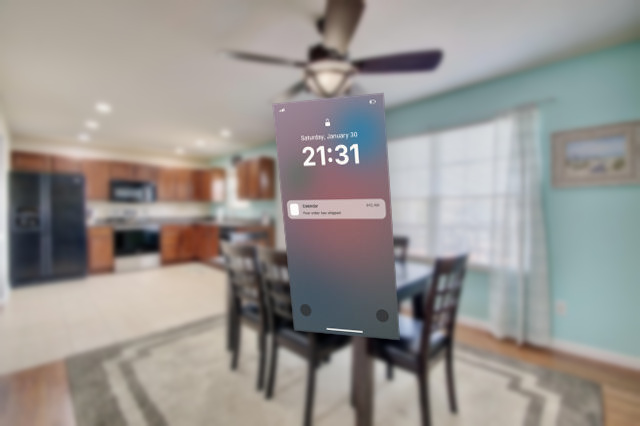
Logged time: 21,31
